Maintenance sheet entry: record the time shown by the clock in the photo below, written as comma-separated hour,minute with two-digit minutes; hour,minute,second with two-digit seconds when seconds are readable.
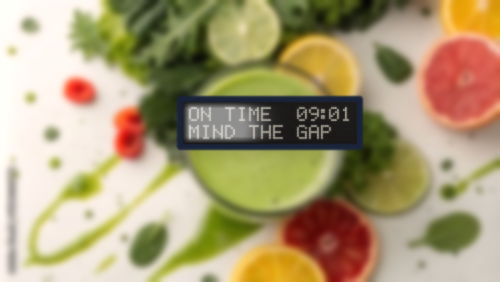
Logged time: 9,01
